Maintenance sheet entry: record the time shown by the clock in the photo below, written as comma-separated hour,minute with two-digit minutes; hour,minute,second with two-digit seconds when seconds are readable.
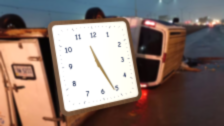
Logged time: 11,26
